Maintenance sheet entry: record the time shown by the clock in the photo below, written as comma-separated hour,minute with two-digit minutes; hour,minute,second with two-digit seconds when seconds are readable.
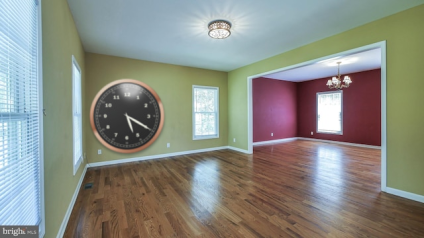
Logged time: 5,20
